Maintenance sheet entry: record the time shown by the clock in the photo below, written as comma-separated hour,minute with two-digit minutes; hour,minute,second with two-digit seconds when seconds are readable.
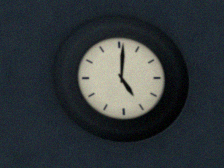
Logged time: 5,01
